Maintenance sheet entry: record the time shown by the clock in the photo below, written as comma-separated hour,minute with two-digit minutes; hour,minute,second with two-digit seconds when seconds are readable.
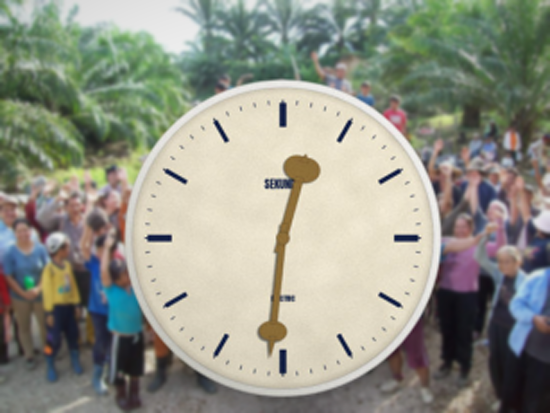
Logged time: 12,31
